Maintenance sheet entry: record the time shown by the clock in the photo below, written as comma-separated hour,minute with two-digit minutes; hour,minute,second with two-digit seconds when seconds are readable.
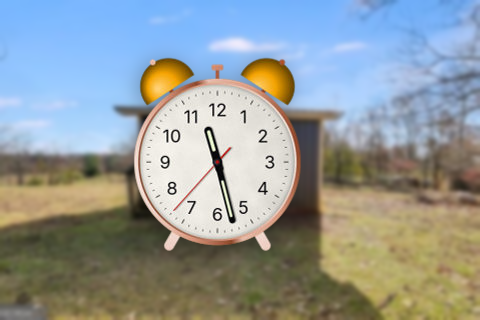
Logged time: 11,27,37
